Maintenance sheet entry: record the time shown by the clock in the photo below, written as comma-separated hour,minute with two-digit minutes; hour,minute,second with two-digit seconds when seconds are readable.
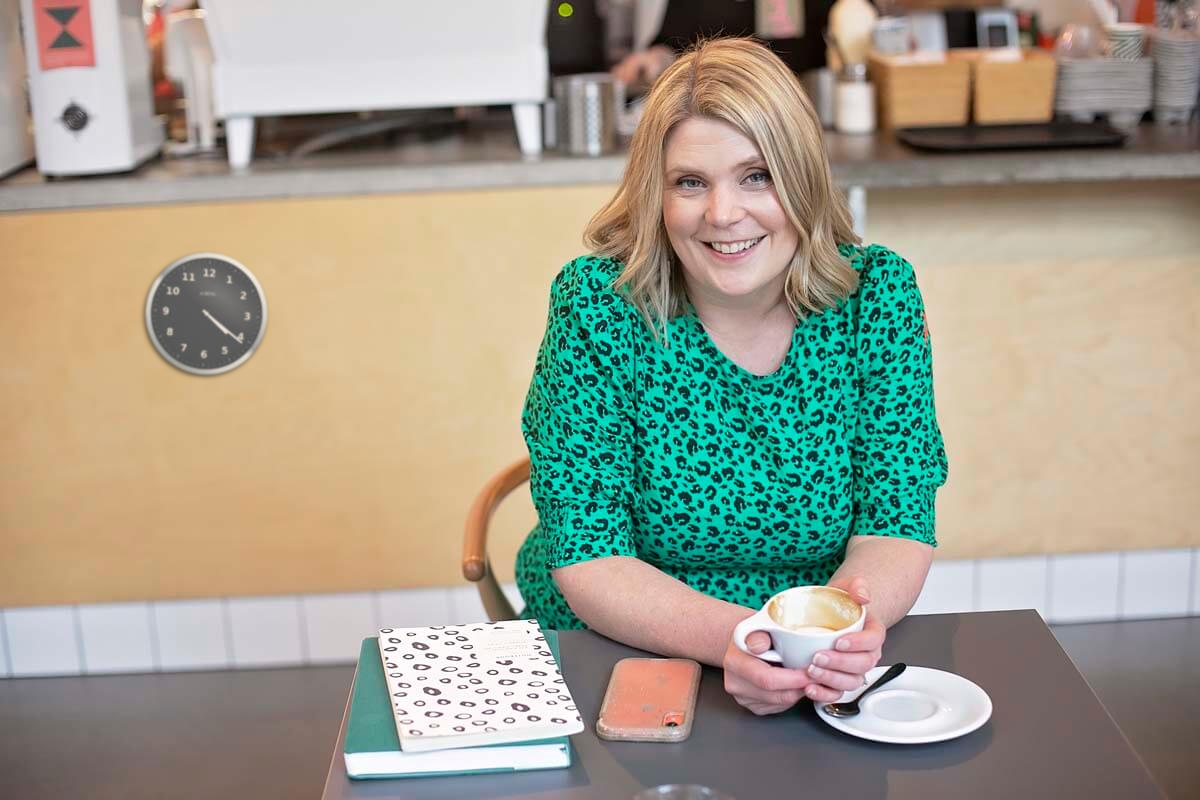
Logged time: 4,21
